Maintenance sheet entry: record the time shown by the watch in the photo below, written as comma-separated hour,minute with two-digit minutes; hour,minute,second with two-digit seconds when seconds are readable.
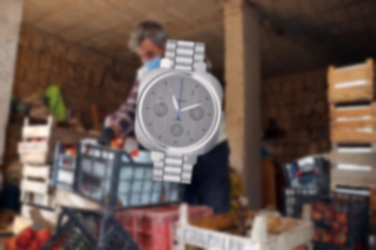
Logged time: 11,11
